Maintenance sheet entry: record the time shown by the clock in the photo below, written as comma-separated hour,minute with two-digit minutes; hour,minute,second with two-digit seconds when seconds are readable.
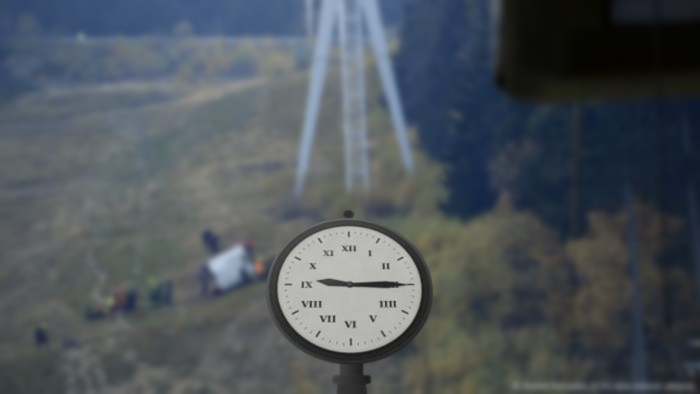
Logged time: 9,15
